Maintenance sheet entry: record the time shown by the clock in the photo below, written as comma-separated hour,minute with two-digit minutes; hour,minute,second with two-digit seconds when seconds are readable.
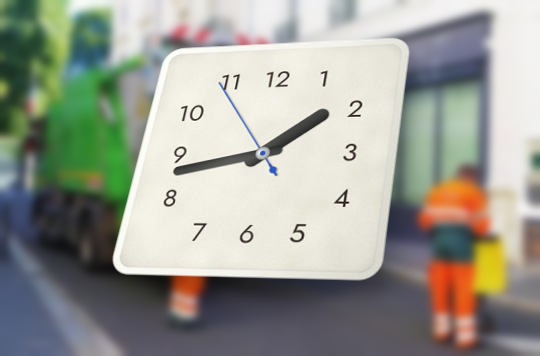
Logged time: 1,42,54
